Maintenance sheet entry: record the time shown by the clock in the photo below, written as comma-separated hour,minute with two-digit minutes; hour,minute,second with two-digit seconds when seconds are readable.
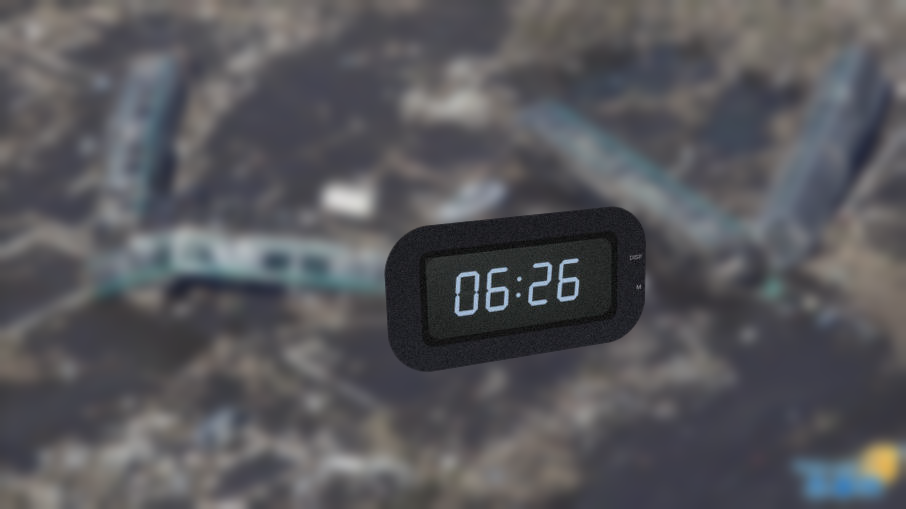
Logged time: 6,26
